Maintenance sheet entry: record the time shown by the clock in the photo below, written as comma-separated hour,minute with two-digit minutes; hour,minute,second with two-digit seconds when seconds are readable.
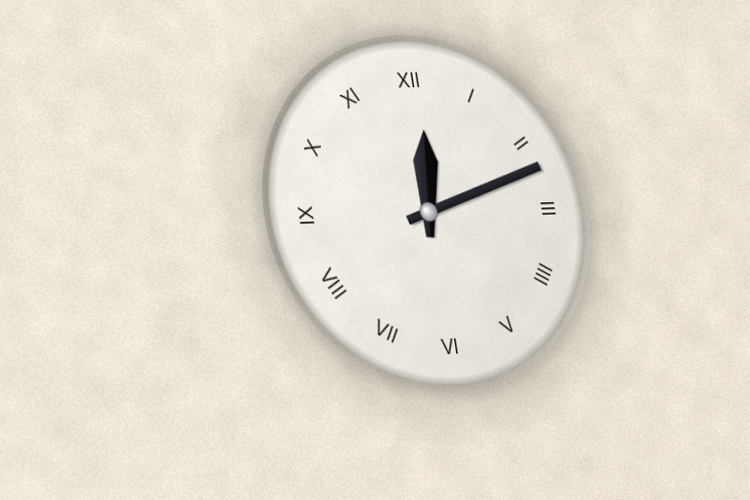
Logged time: 12,12
